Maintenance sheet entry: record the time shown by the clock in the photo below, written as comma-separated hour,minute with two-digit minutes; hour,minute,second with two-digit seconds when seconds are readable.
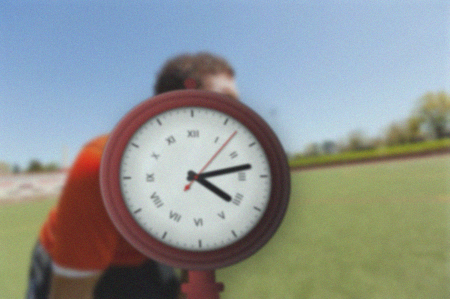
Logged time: 4,13,07
